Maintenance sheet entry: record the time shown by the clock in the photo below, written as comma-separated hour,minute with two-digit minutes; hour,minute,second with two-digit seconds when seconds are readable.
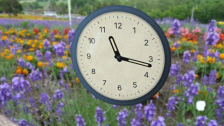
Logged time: 11,17
